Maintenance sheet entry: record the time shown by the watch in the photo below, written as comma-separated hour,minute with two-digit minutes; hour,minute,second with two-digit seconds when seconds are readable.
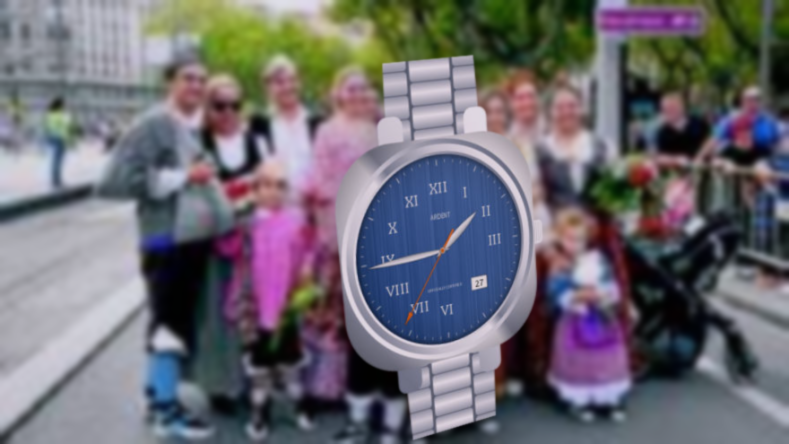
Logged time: 1,44,36
